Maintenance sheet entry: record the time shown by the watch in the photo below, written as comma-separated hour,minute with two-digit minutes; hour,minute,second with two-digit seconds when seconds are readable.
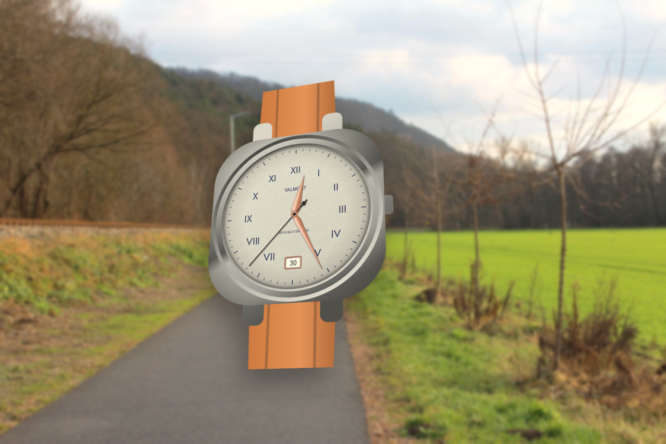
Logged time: 12,25,37
